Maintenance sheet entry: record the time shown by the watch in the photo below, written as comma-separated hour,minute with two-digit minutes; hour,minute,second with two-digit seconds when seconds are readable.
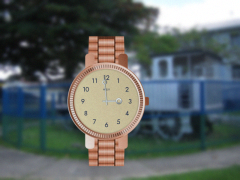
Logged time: 2,59
